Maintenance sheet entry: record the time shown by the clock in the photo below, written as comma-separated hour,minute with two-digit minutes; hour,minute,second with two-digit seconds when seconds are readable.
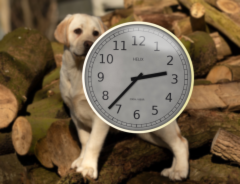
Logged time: 2,37
